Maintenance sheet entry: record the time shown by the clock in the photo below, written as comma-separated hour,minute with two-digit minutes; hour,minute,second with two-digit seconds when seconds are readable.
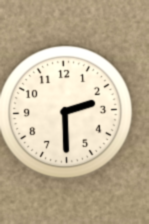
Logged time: 2,30
